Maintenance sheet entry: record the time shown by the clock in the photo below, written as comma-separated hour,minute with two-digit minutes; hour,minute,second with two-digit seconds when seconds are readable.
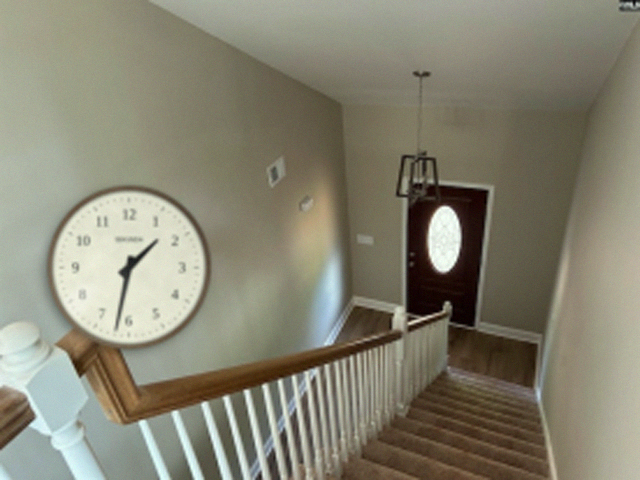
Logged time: 1,32
